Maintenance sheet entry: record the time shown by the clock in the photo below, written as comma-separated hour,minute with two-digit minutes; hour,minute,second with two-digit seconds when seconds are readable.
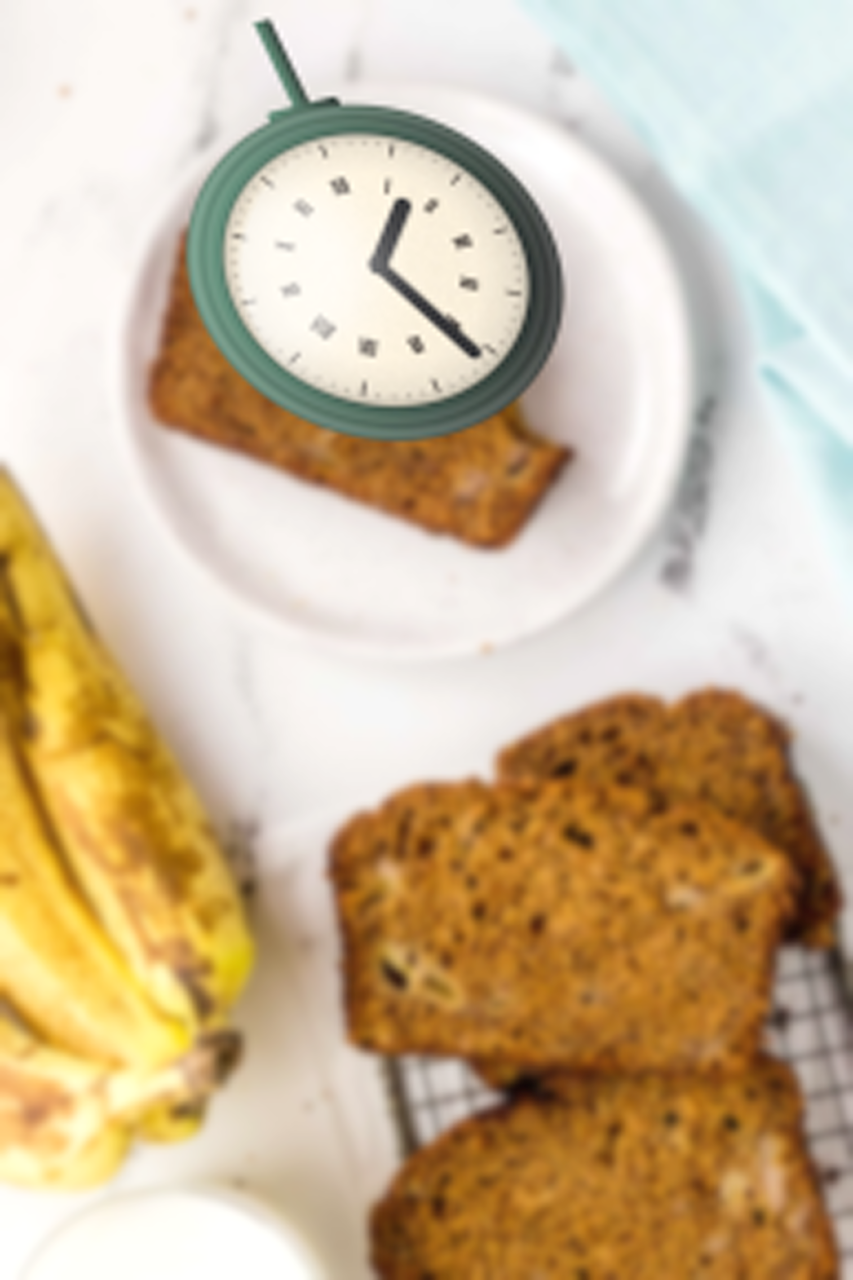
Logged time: 1,26
